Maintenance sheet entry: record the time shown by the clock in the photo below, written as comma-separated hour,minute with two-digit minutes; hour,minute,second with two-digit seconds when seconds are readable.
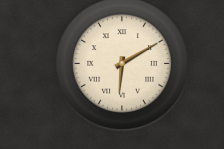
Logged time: 6,10
